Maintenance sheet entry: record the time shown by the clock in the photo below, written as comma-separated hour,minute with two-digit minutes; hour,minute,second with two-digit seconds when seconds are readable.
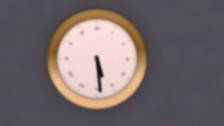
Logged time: 5,29
